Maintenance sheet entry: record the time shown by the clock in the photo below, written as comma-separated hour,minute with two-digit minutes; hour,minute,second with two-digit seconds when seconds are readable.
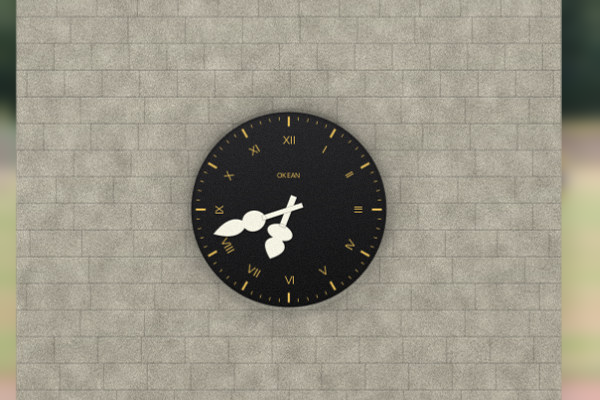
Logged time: 6,42
